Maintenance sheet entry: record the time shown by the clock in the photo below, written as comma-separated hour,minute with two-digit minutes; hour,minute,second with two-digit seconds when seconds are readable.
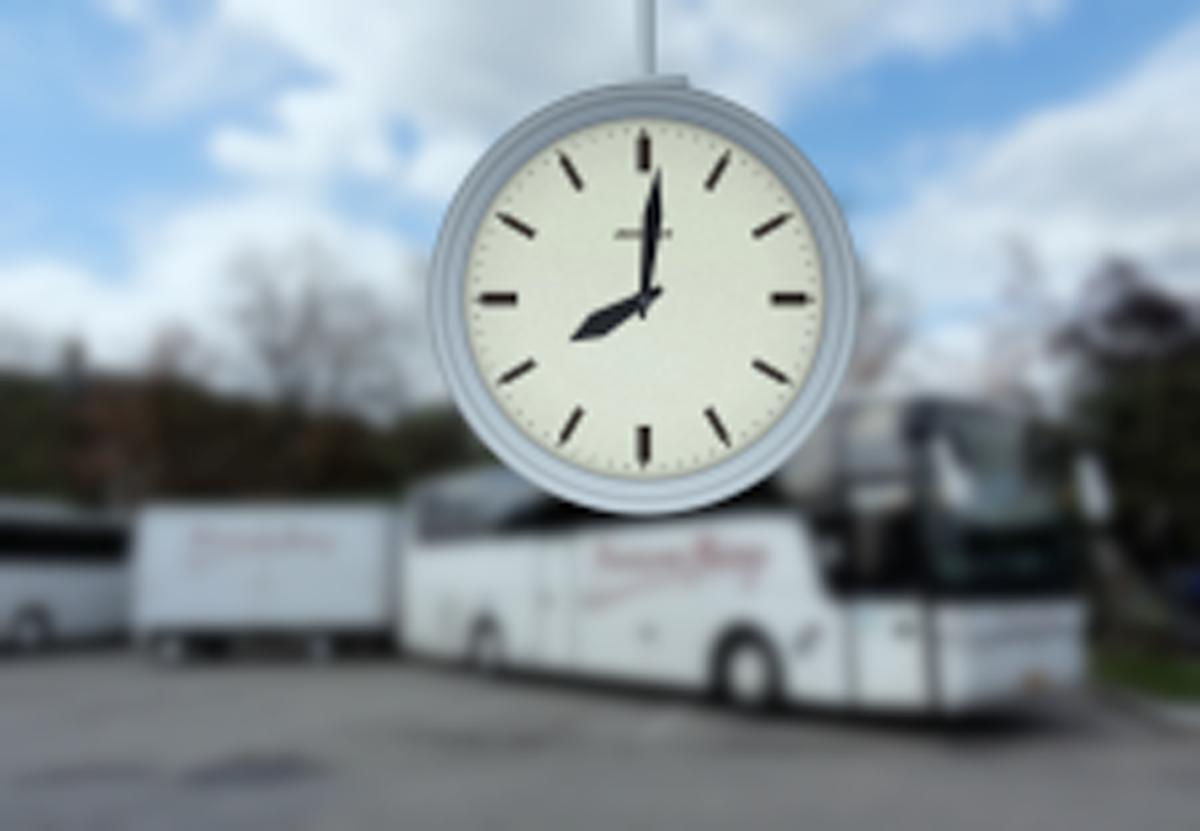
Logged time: 8,01
